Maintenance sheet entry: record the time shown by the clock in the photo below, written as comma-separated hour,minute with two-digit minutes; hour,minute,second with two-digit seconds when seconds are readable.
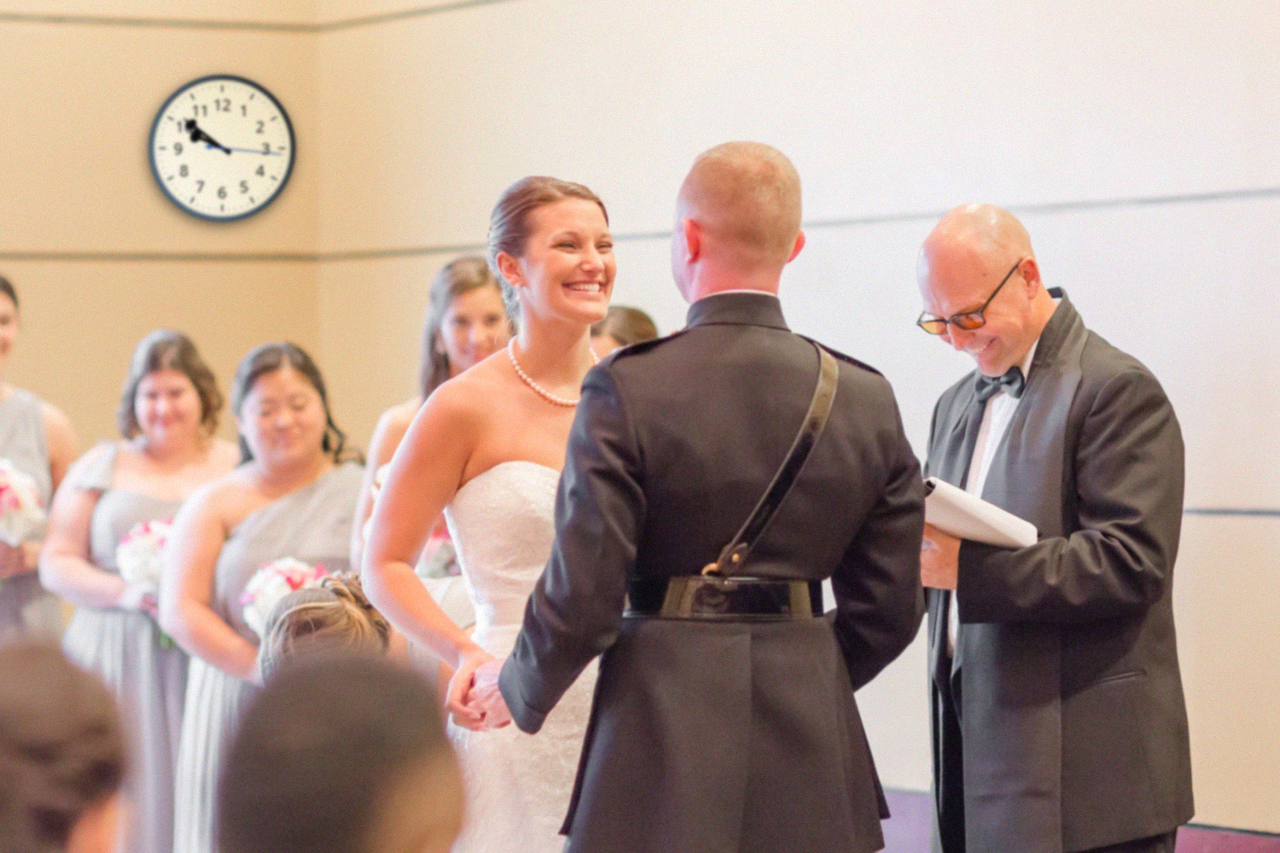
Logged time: 9,51,16
